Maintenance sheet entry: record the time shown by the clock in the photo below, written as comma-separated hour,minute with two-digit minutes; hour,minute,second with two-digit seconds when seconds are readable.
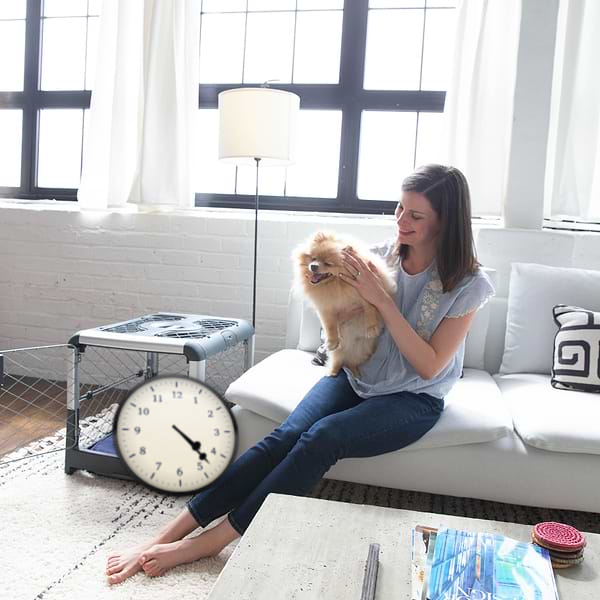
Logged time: 4,23
